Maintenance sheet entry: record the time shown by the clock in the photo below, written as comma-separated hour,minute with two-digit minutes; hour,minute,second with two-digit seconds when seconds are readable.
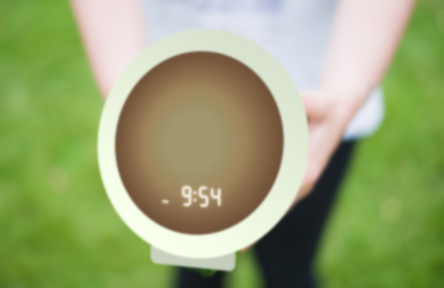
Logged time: 9,54
